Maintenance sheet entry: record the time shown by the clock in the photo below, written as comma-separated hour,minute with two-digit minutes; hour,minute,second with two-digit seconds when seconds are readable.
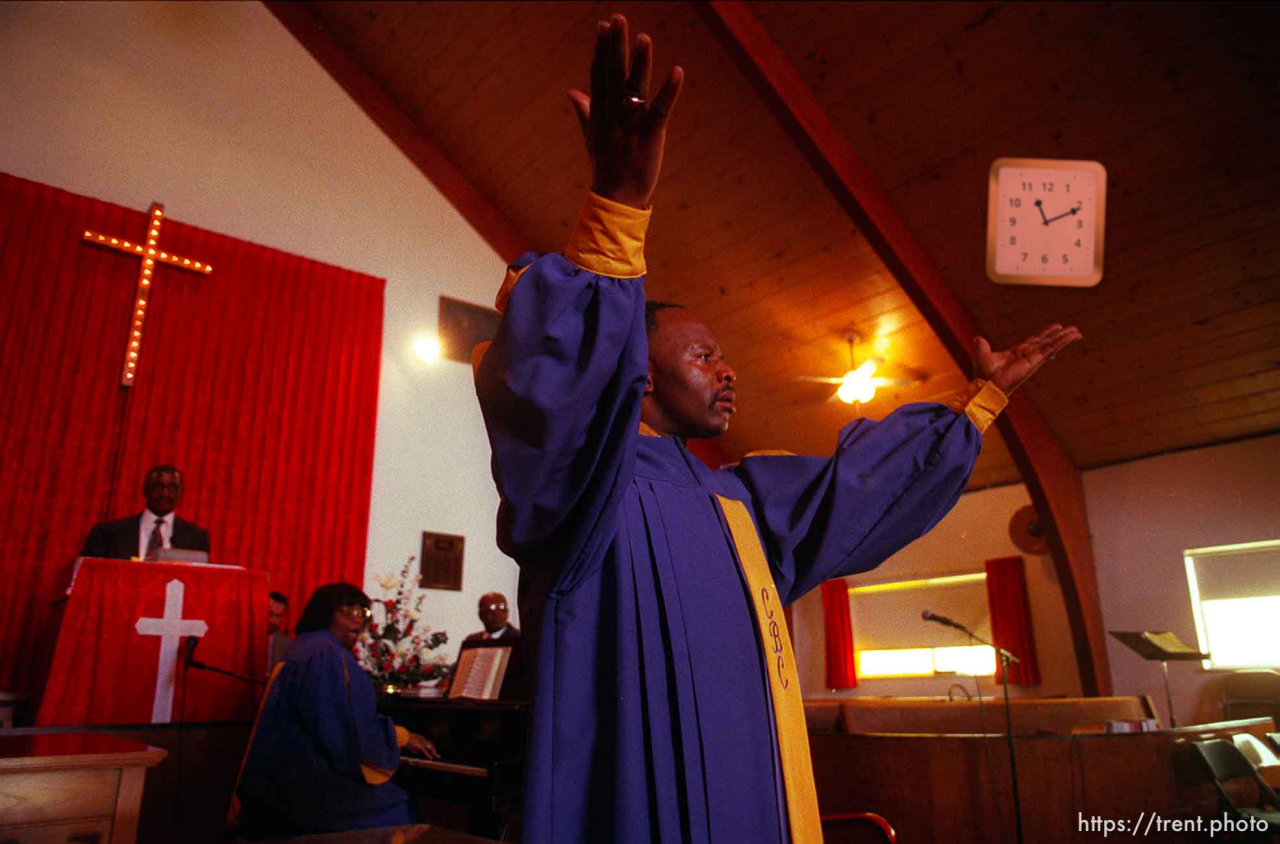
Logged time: 11,11
